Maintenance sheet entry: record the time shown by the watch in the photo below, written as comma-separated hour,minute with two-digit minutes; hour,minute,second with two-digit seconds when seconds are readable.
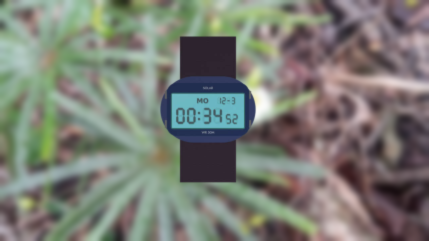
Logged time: 0,34,52
